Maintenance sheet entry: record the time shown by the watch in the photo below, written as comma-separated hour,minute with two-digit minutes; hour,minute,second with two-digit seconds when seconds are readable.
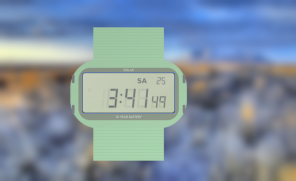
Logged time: 3,41,49
